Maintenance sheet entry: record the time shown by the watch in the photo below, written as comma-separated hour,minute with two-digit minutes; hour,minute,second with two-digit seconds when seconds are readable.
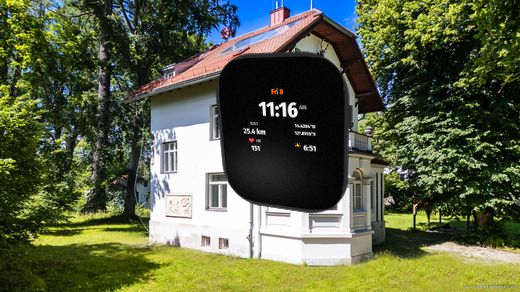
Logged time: 11,16
